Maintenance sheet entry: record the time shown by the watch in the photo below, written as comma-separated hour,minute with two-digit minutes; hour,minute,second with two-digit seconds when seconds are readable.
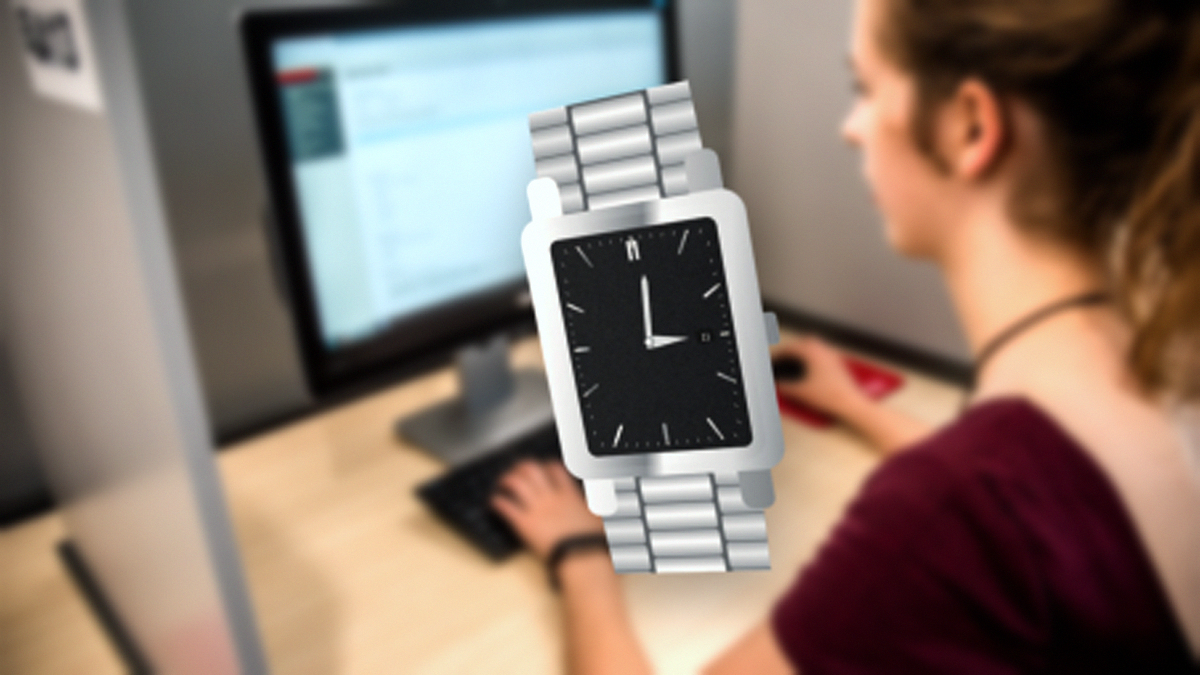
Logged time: 3,01
